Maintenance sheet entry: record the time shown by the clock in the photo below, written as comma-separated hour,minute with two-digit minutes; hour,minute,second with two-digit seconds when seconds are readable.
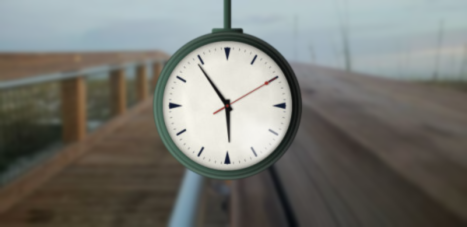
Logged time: 5,54,10
